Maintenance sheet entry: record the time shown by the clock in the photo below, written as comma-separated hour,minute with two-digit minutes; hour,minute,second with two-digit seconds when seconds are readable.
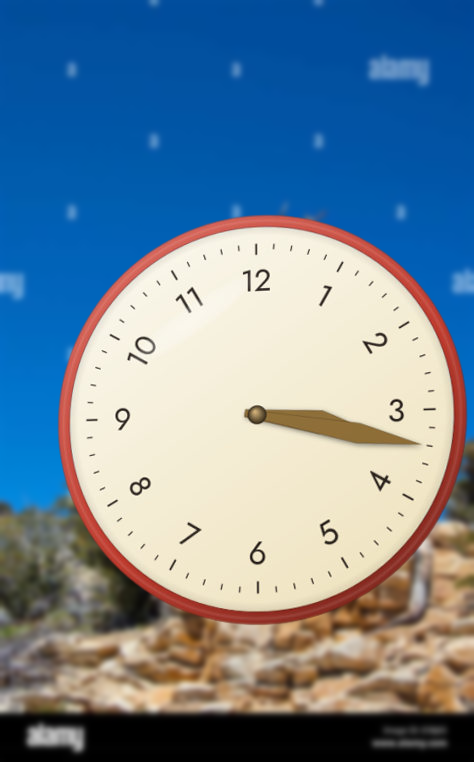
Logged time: 3,17
